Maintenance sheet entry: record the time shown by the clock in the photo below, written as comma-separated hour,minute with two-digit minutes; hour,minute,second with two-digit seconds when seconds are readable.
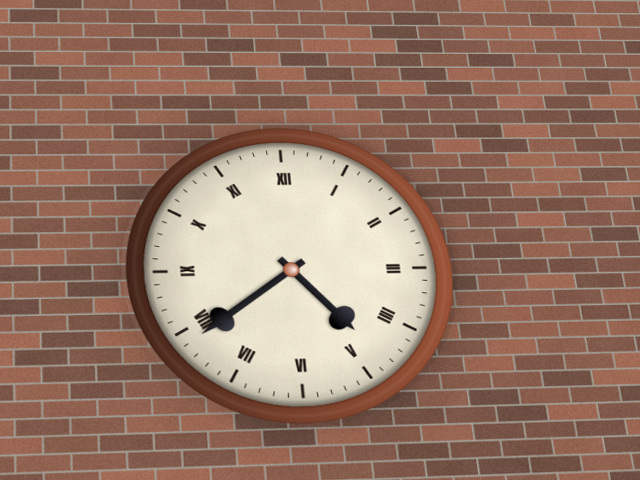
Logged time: 4,39
